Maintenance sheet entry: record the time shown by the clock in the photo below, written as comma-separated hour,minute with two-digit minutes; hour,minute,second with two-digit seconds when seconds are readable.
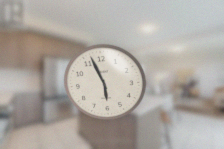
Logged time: 5,57
